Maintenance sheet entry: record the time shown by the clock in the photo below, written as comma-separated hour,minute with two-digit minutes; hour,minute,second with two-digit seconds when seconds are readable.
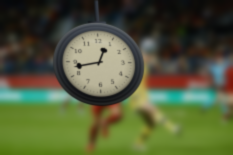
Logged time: 12,43
